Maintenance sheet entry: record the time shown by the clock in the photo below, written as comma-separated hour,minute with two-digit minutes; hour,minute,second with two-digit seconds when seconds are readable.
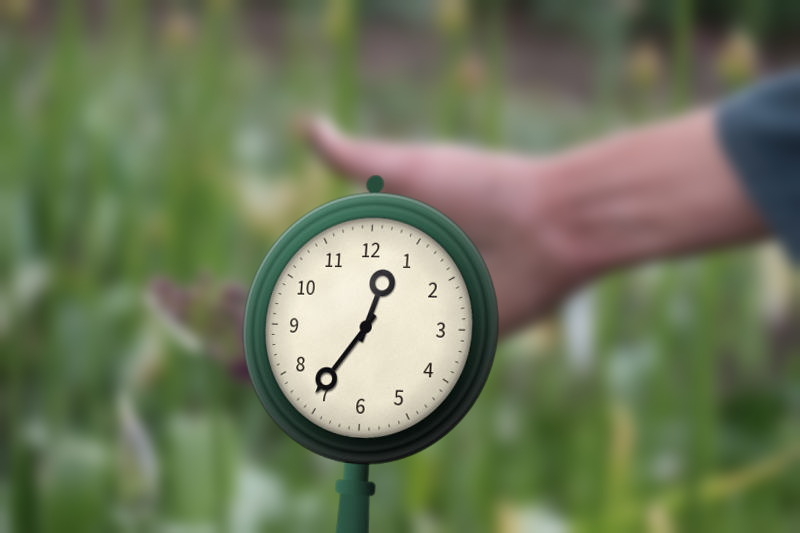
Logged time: 12,36
